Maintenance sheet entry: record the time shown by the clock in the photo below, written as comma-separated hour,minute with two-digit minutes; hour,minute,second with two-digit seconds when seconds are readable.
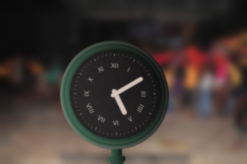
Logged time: 5,10
